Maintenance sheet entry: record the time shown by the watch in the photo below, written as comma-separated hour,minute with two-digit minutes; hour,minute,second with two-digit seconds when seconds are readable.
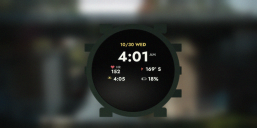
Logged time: 4,01
